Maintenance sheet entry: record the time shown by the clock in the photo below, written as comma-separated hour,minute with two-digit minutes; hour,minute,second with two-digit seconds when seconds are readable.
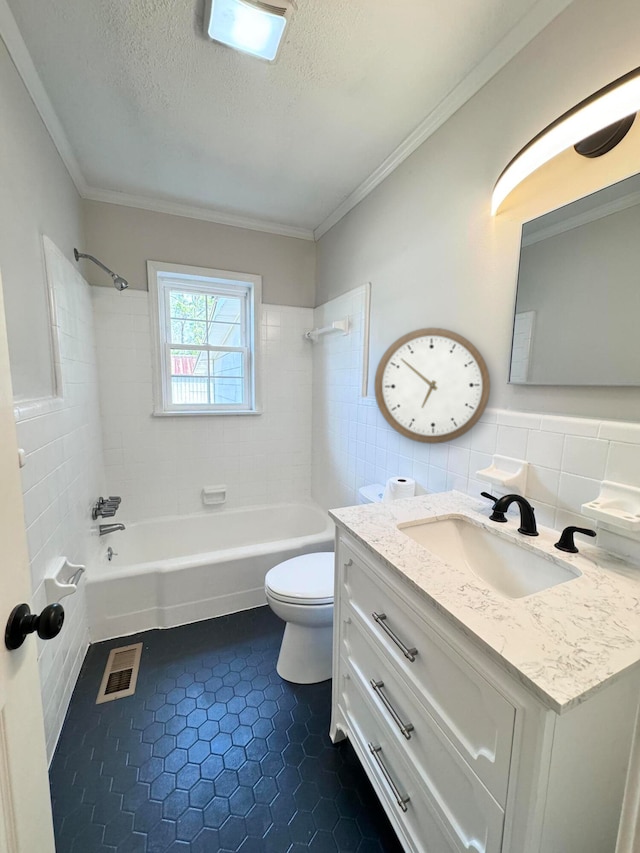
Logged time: 6,52
